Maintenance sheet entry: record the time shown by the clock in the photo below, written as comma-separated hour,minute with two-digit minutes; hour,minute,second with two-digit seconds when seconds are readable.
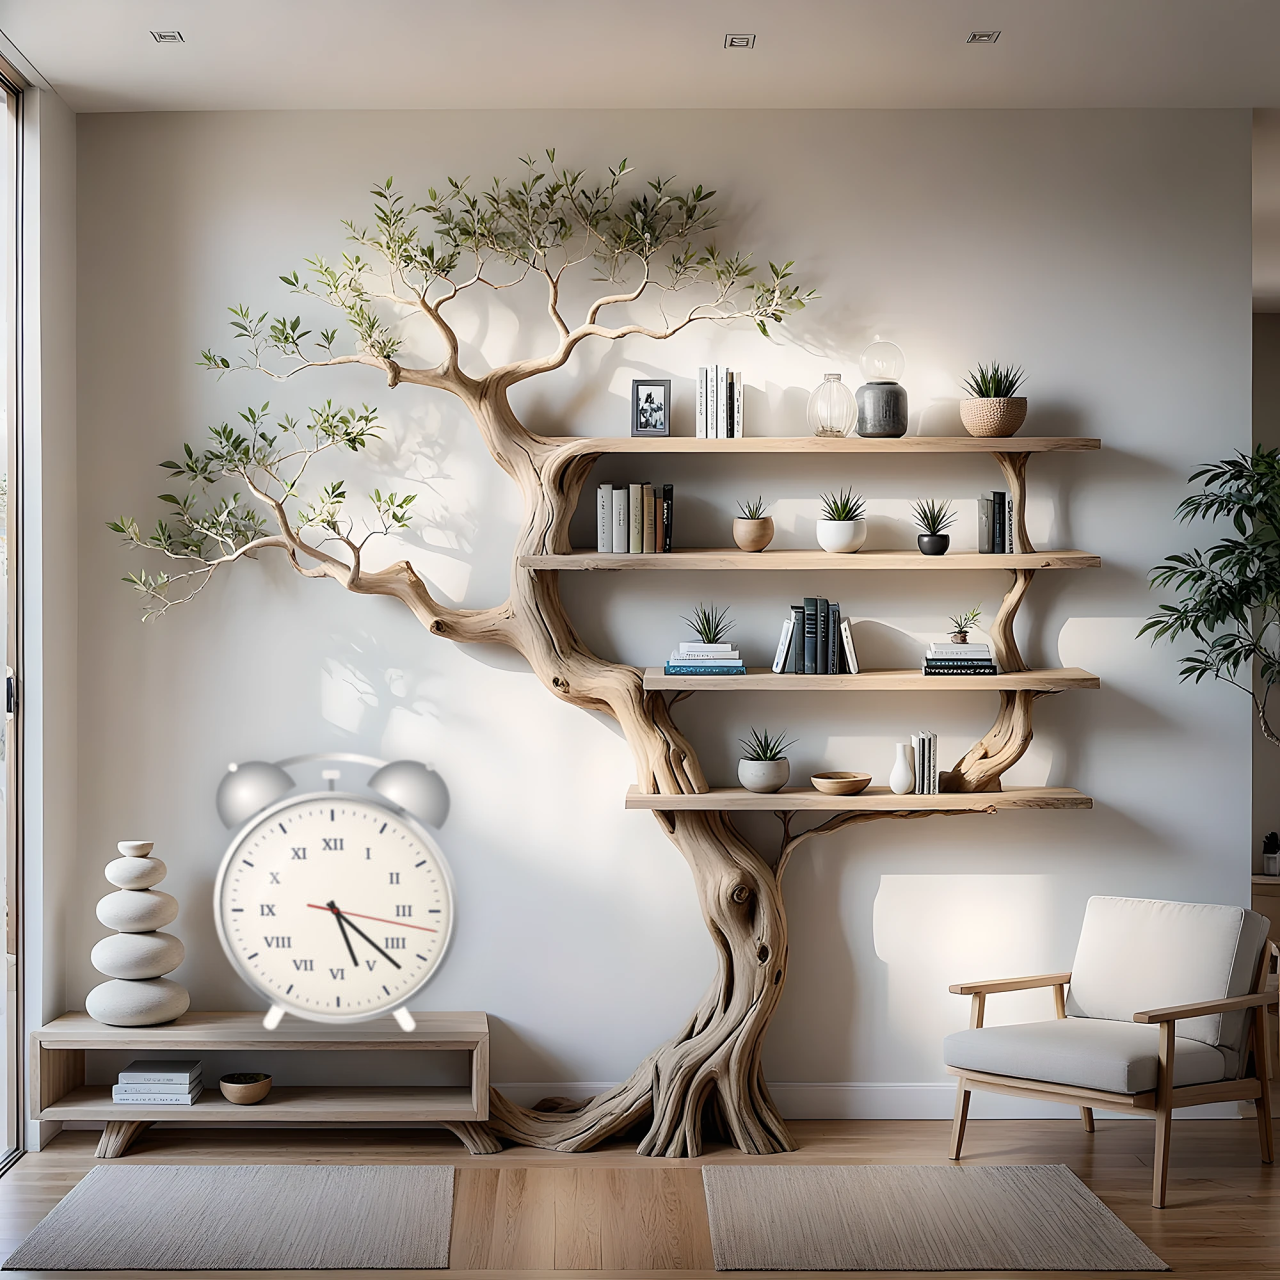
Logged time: 5,22,17
